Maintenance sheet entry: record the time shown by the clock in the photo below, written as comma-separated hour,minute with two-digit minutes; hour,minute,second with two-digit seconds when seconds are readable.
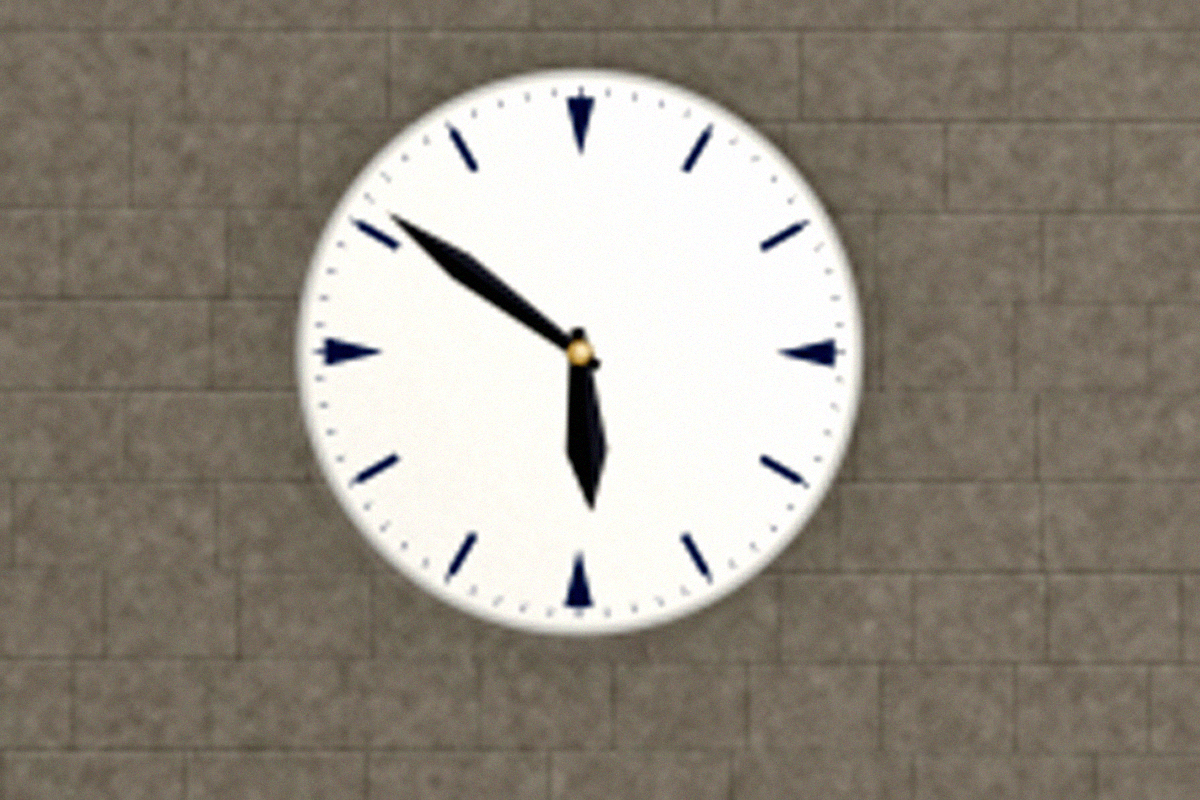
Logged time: 5,51
